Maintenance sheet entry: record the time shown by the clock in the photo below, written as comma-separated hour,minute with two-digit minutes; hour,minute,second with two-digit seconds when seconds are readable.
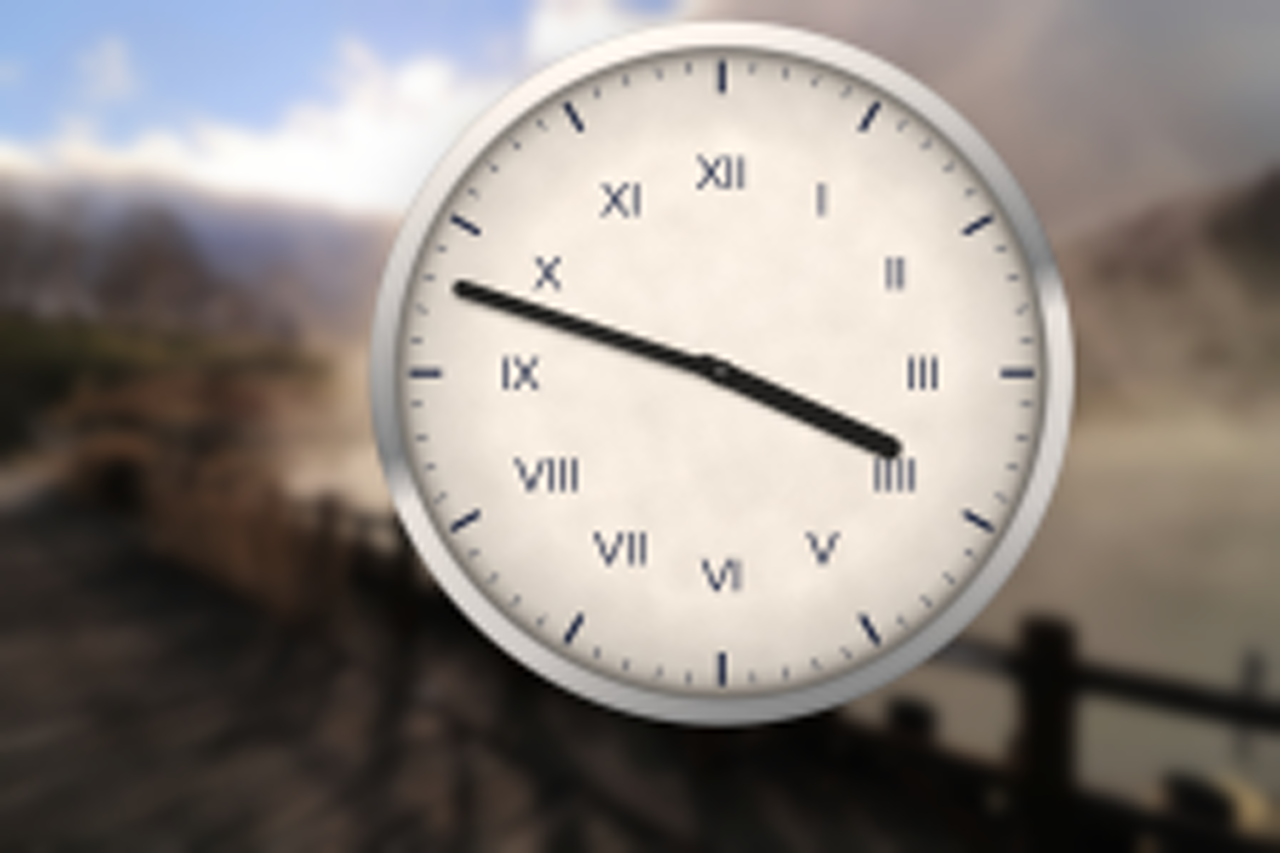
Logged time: 3,48
